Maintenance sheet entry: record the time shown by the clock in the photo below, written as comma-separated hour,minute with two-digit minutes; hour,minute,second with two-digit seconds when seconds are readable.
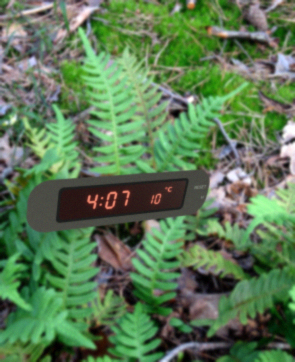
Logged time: 4,07
